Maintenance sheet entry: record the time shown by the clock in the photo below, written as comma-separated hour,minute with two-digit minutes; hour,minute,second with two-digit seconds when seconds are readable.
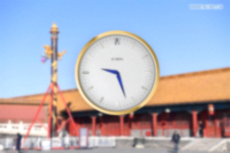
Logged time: 9,27
